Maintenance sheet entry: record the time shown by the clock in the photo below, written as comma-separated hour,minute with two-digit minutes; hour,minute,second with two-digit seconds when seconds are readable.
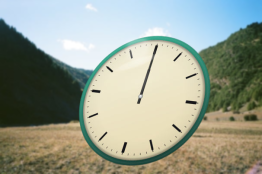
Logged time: 12,00
